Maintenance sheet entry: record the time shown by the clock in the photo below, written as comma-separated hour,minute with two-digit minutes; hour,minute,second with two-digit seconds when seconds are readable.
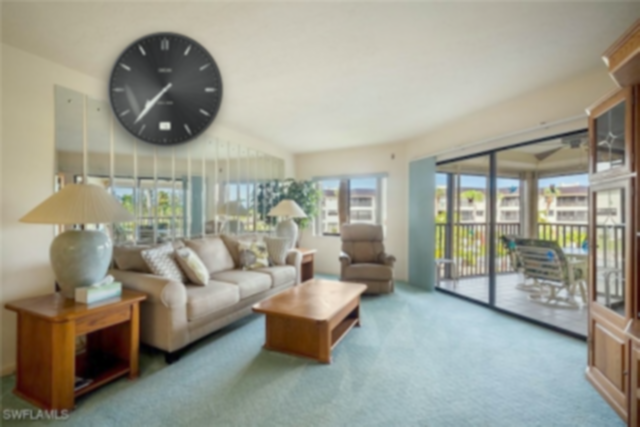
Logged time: 7,37
